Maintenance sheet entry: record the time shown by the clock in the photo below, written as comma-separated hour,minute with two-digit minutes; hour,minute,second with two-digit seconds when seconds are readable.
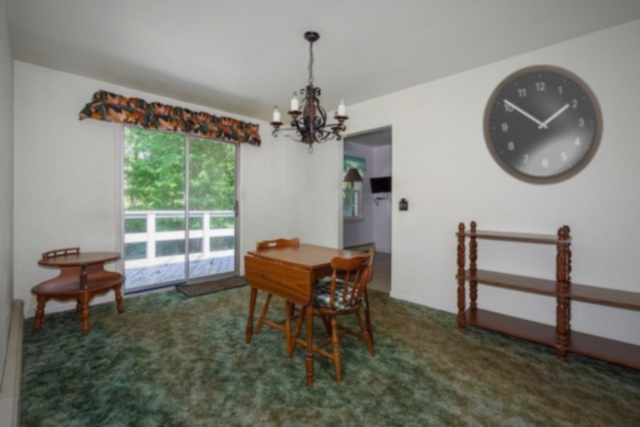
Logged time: 1,51
